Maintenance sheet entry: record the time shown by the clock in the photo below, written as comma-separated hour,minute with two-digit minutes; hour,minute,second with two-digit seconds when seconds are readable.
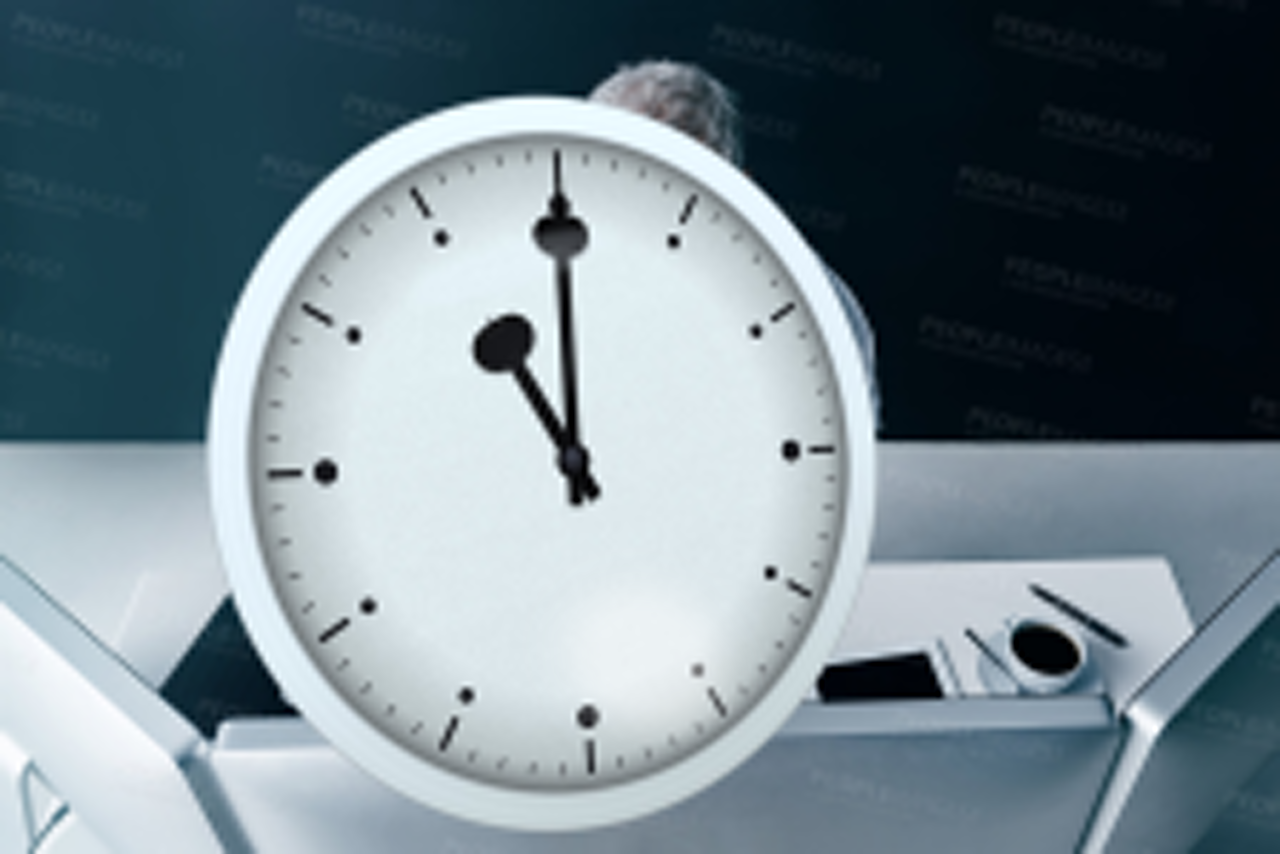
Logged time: 11,00
